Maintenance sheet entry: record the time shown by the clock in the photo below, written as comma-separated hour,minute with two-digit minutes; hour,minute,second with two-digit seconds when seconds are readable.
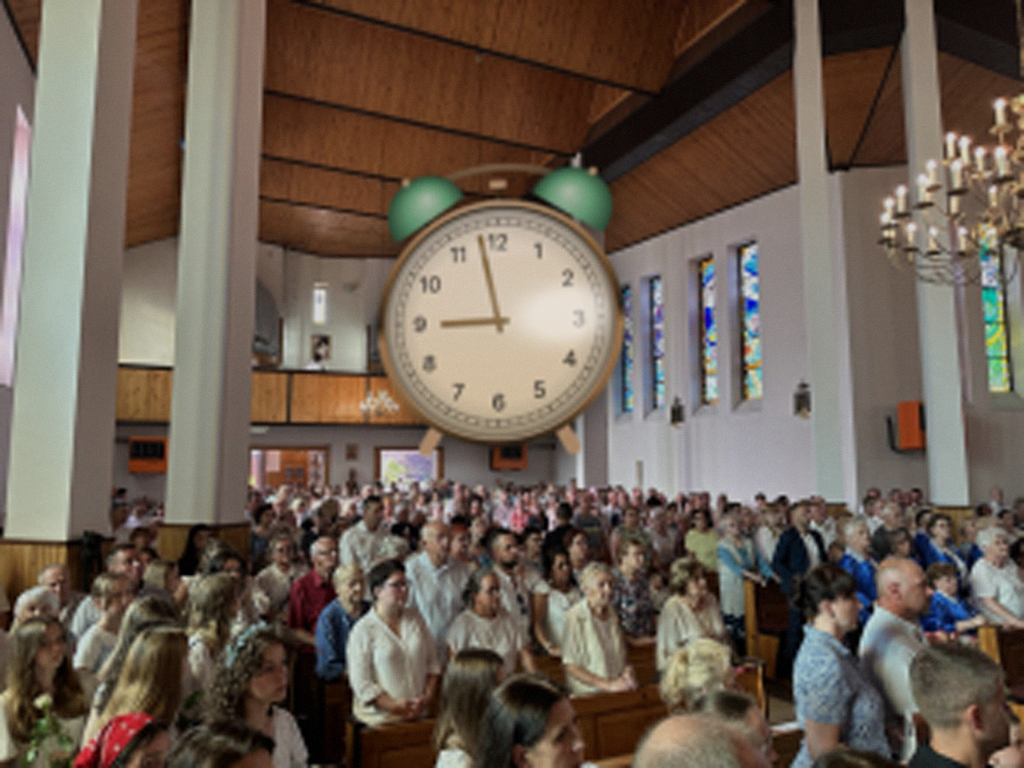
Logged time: 8,58
